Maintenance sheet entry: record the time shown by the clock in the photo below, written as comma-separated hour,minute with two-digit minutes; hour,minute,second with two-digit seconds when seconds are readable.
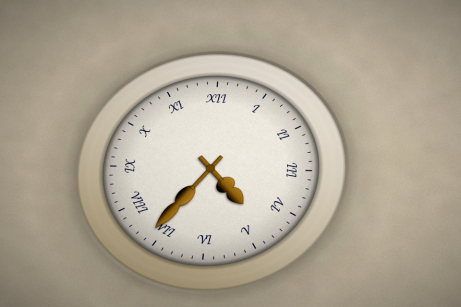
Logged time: 4,36
